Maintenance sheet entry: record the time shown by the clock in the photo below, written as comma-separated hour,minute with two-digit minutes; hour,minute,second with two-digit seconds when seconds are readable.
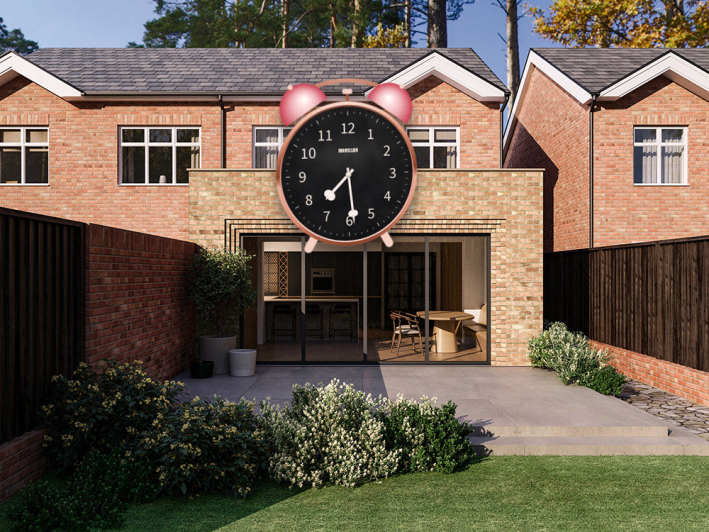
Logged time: 7,29
